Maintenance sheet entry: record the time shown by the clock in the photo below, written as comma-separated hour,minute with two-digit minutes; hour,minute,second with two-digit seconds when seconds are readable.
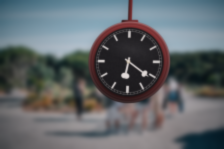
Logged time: 6,21
